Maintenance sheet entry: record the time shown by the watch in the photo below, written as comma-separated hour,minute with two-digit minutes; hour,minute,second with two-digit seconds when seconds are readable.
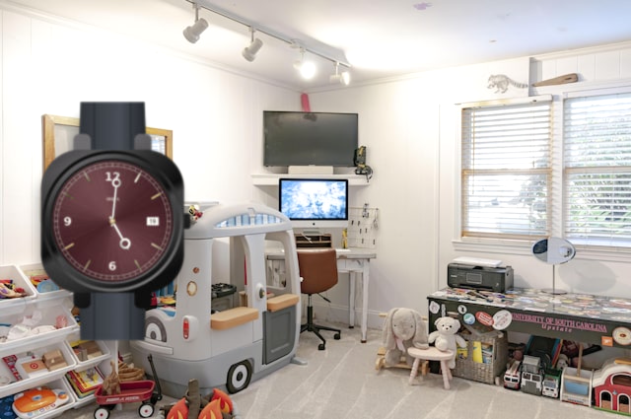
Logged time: 5,01
